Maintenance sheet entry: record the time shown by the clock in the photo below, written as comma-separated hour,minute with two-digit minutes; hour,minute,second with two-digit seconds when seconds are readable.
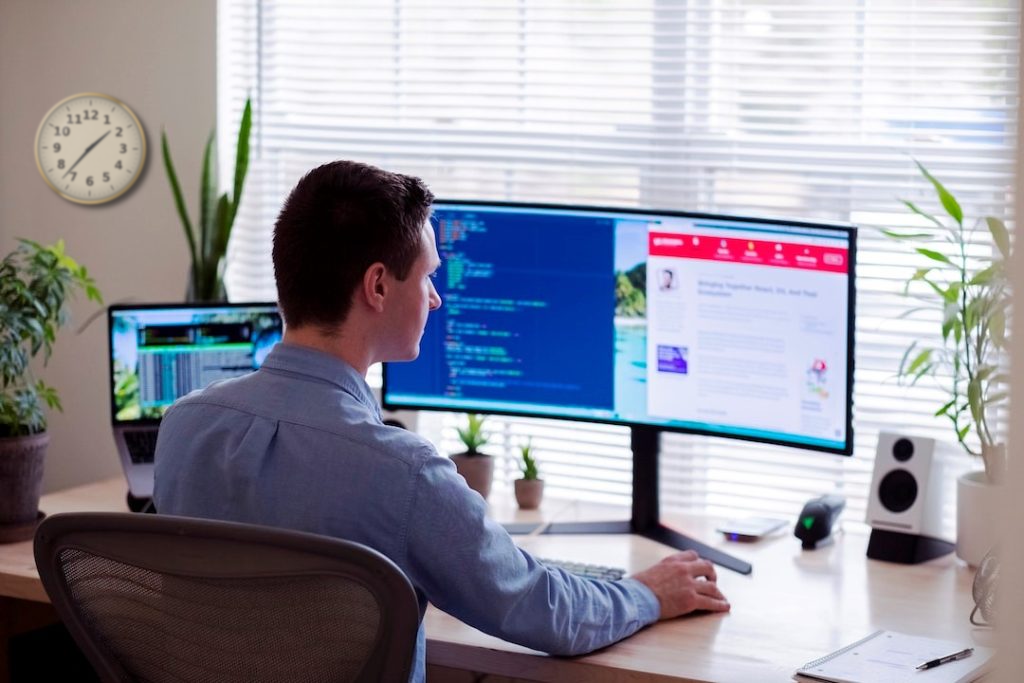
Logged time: 1,37
